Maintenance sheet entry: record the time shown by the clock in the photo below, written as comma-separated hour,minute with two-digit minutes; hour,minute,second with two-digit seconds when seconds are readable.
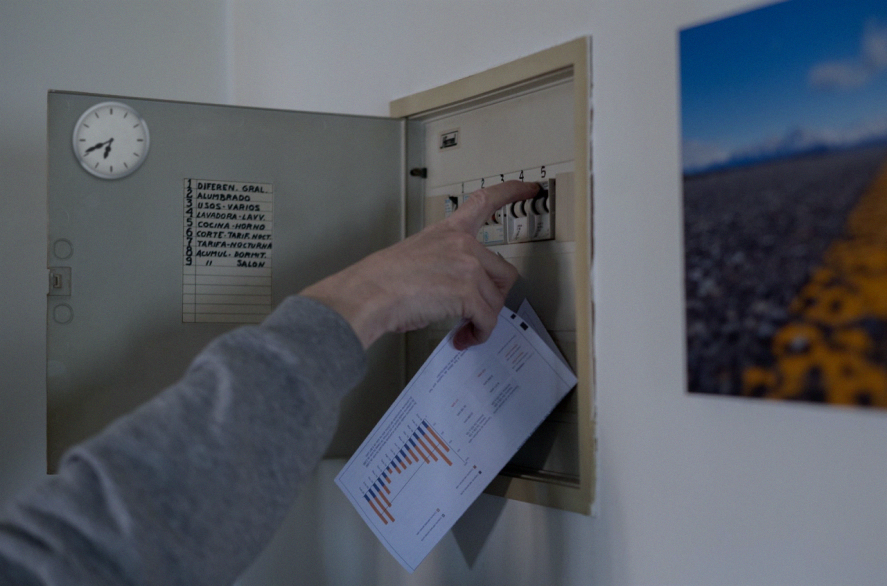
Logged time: 6,41
